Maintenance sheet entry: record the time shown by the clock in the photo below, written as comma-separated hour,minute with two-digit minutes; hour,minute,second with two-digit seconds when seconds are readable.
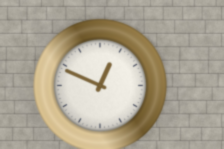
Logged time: 12,49
